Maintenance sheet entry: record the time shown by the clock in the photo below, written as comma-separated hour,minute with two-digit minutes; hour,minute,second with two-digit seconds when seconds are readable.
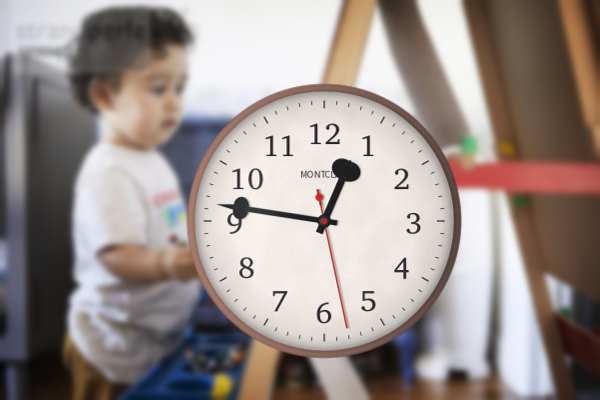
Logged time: 12,46,28
